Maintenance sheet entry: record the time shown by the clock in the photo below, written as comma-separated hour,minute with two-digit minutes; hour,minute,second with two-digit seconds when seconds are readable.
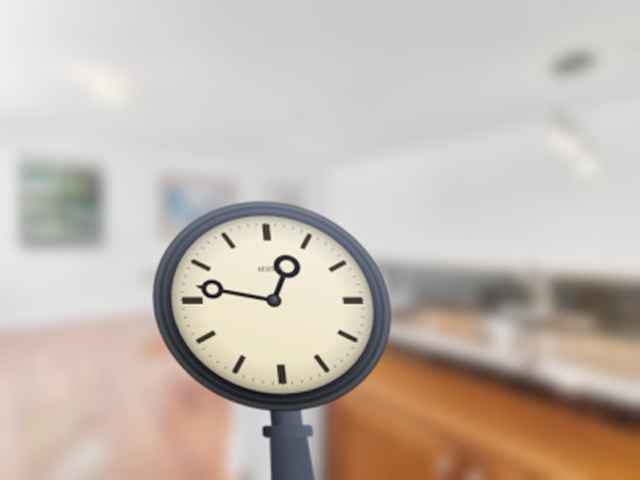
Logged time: 12,47
